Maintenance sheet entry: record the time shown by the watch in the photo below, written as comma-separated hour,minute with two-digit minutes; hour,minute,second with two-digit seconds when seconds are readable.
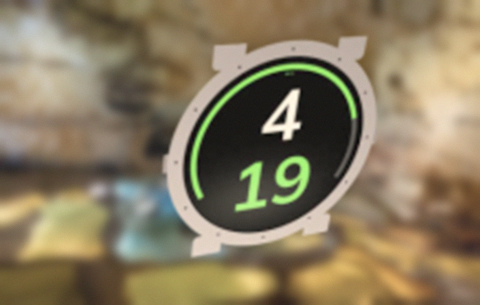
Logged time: 4,19
